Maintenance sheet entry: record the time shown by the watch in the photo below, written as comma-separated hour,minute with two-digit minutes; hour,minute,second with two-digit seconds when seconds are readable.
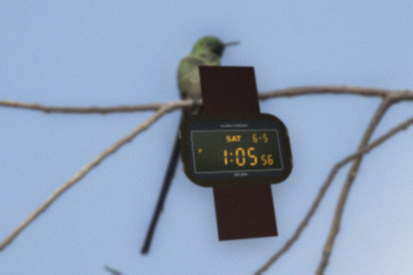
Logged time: 1,05
